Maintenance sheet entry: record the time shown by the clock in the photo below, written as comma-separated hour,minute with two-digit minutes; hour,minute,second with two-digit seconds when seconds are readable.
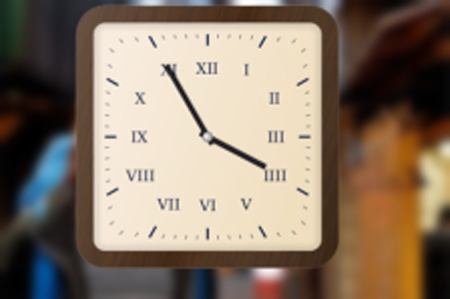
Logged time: 3,55
